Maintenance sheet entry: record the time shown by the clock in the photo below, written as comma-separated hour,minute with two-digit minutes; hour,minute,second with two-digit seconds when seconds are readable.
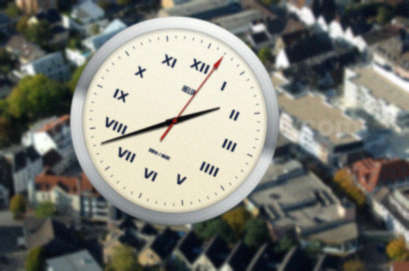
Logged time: 1,38,02
